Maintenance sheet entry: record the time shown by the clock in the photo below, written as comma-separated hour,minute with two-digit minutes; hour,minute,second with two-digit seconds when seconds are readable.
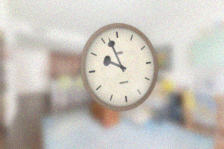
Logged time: 9,57
